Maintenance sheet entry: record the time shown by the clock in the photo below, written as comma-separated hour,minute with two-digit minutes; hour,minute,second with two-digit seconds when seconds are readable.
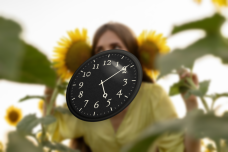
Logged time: 5,09
